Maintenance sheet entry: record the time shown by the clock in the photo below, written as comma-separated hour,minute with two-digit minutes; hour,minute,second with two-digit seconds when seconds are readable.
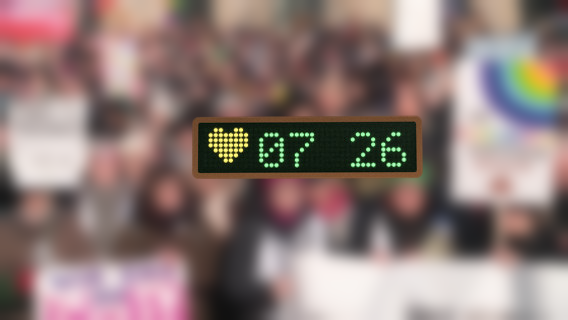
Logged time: 7,26
